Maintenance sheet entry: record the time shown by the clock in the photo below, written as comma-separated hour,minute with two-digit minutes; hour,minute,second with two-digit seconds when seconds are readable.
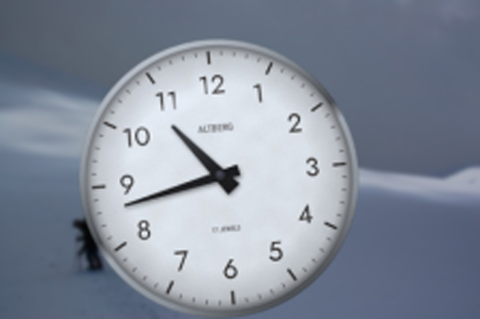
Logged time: 10,43
